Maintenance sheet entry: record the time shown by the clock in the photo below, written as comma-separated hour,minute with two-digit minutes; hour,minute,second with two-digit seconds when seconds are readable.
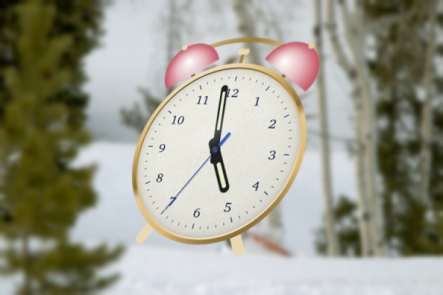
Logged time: 4,58,35
